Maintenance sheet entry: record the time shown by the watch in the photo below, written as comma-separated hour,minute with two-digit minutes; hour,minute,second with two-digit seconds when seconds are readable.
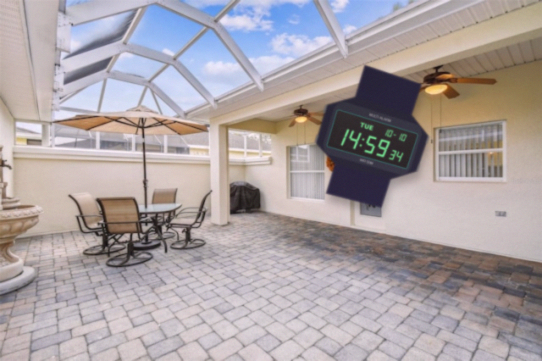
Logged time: 14,59,34
